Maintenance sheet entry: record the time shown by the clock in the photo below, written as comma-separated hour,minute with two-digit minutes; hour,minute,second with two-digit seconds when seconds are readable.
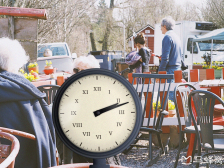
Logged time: 2,12
